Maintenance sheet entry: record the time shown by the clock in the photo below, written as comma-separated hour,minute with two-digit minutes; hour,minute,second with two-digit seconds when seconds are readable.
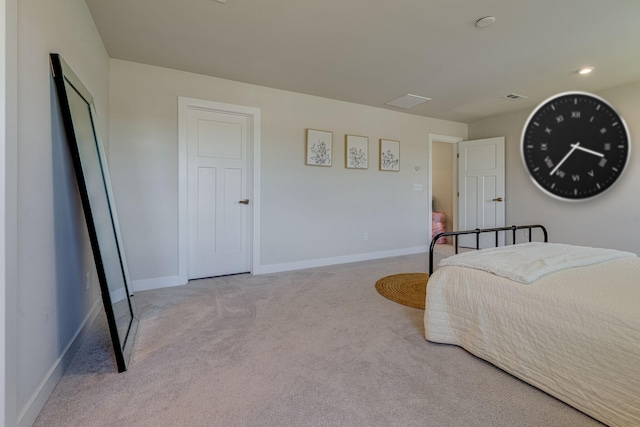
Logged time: 3,37
